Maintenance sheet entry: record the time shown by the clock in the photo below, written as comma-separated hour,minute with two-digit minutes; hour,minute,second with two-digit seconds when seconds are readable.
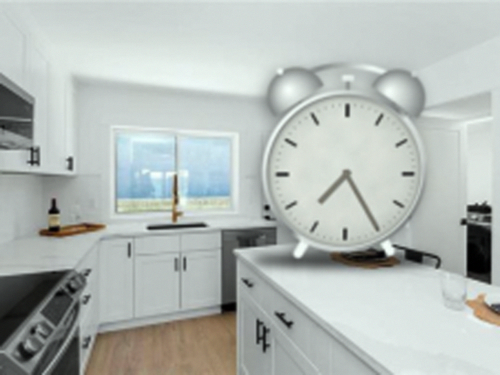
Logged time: 7,25
